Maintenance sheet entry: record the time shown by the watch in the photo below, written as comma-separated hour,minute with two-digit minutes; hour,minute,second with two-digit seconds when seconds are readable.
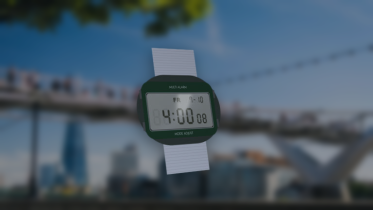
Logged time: 4,00,08
